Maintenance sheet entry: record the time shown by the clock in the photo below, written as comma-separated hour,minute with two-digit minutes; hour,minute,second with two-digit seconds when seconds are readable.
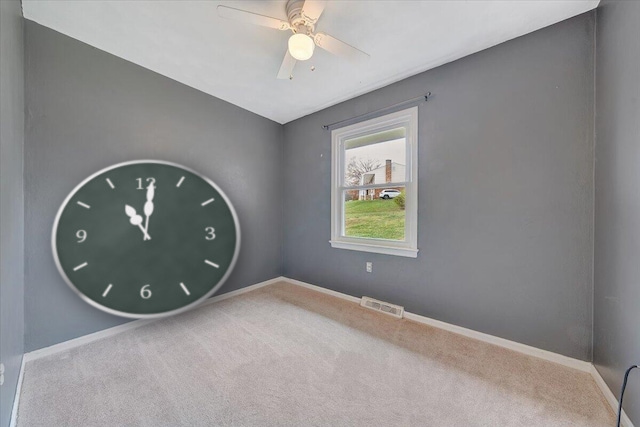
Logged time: 11,01
